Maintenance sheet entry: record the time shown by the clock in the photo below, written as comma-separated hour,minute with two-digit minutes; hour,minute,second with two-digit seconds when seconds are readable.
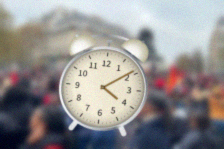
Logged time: 4,09
